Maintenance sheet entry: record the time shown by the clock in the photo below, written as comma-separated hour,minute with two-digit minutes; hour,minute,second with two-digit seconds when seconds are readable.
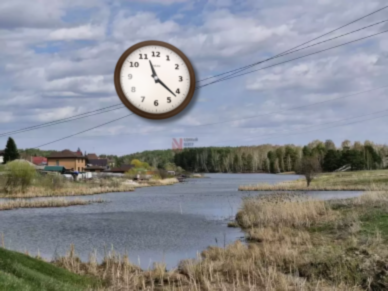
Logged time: 11,22
